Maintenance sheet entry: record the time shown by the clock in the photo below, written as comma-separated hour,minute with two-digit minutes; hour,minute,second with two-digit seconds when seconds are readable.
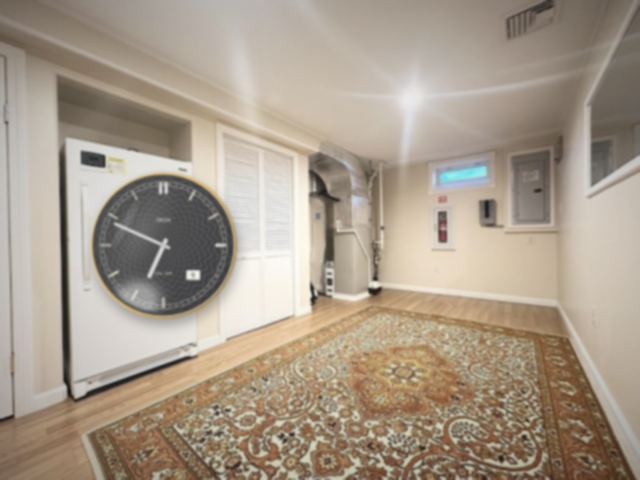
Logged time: 6,49
